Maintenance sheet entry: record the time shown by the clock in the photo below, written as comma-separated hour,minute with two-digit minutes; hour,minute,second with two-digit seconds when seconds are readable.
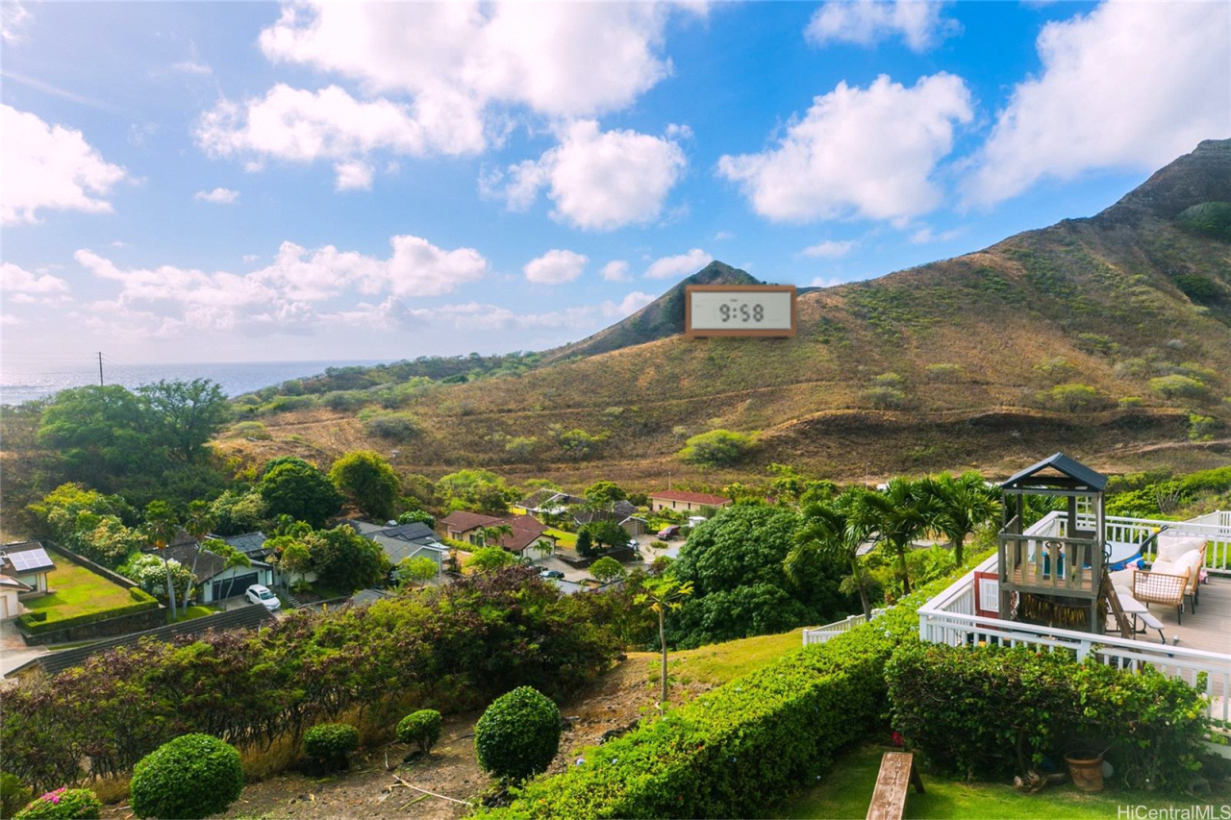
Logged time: 9,58
